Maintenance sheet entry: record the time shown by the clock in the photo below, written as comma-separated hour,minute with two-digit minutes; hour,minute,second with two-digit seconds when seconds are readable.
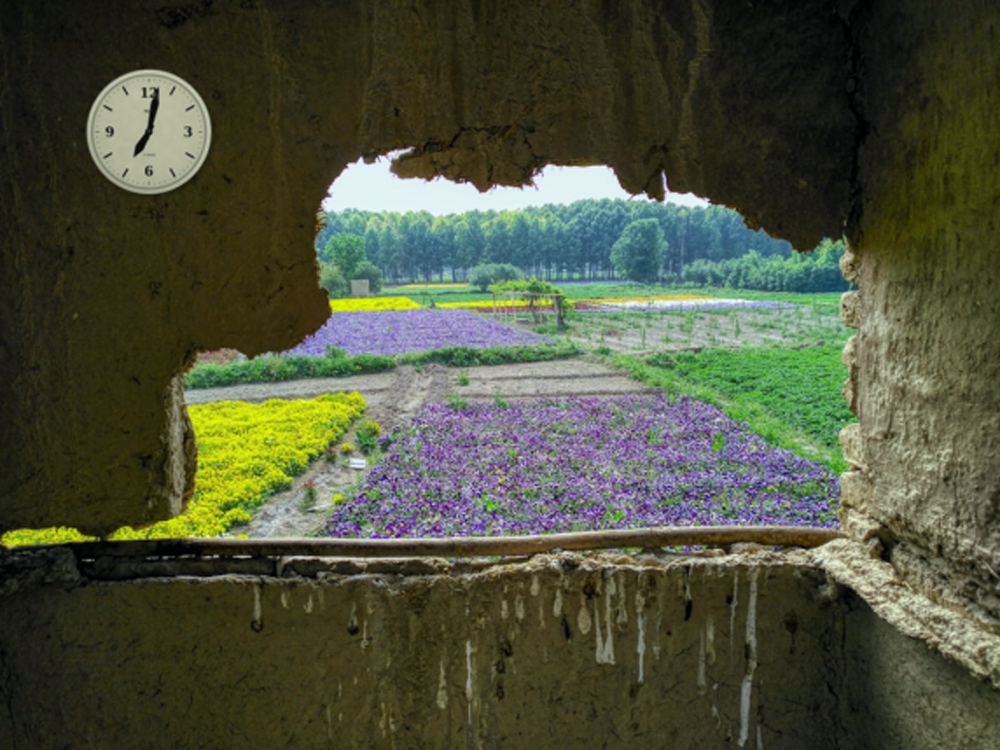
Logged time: 7,02
